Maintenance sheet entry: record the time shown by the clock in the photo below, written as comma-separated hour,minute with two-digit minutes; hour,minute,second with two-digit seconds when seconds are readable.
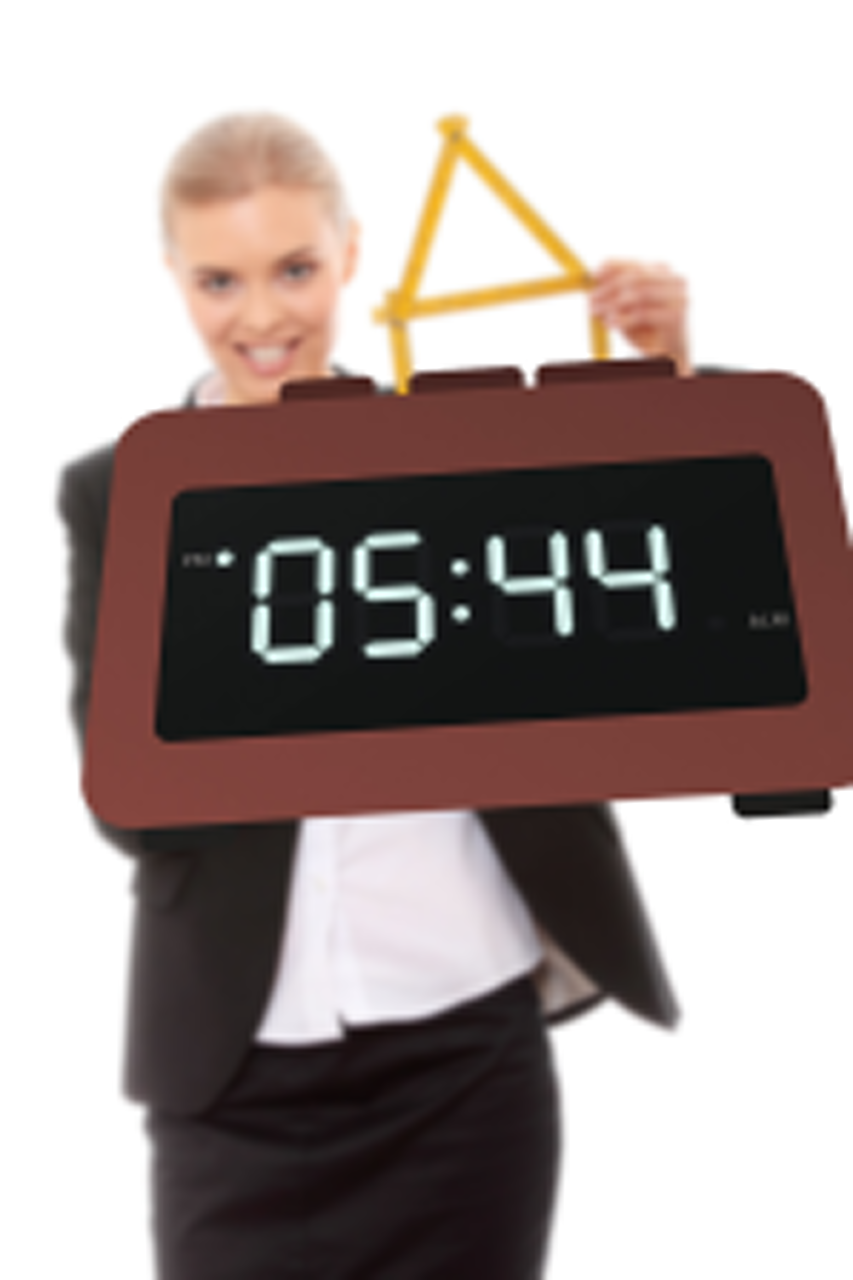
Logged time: 5,44
